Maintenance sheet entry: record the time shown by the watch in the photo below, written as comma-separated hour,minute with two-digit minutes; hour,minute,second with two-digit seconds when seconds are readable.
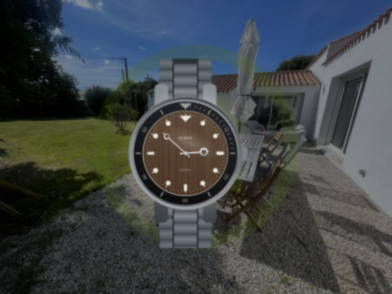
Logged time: 2,52
